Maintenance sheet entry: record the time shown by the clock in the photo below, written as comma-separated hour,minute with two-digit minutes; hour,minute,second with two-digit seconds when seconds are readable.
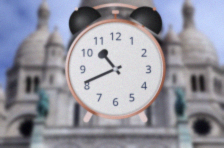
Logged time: 10,41
